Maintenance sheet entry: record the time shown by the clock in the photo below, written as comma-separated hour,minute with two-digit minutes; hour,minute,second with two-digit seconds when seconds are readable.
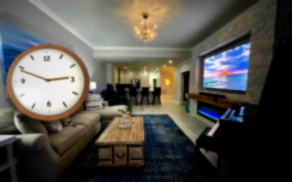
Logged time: 2,49
